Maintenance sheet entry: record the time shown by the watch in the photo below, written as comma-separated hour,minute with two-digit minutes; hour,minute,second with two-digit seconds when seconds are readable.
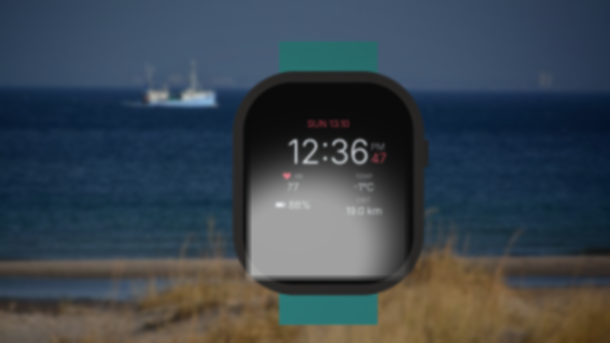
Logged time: 12,36
